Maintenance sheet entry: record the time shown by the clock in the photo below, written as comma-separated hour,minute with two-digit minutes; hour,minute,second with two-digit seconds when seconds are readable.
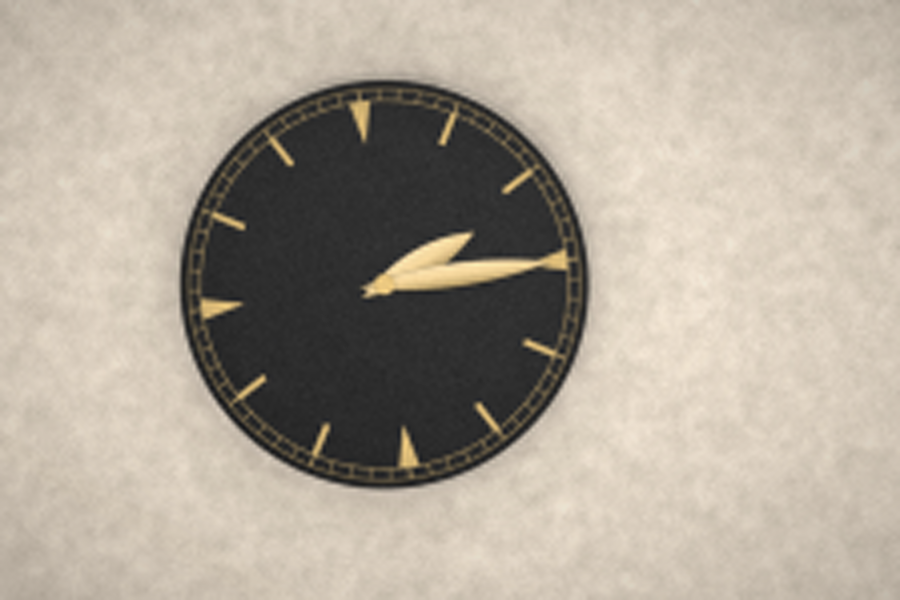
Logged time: 2,15
